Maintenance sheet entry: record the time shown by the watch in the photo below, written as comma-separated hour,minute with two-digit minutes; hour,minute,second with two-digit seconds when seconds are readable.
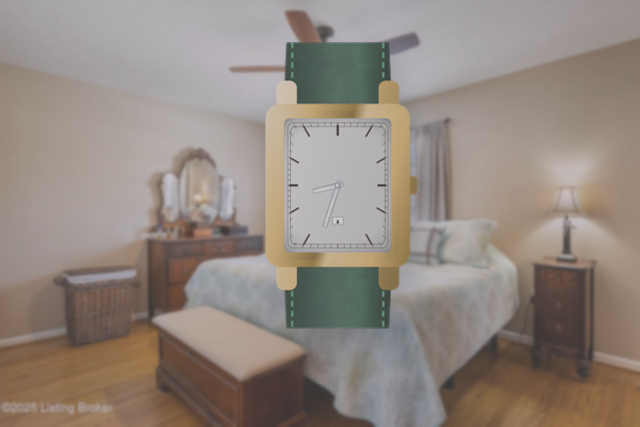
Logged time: 8,33
